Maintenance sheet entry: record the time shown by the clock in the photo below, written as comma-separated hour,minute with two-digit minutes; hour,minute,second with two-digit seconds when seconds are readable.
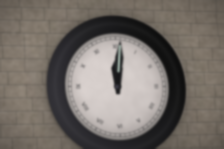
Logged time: 12,01
